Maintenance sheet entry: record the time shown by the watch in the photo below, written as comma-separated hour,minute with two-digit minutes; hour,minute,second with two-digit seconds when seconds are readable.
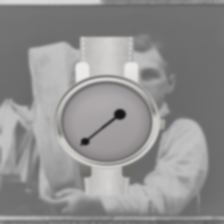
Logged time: 1,38
